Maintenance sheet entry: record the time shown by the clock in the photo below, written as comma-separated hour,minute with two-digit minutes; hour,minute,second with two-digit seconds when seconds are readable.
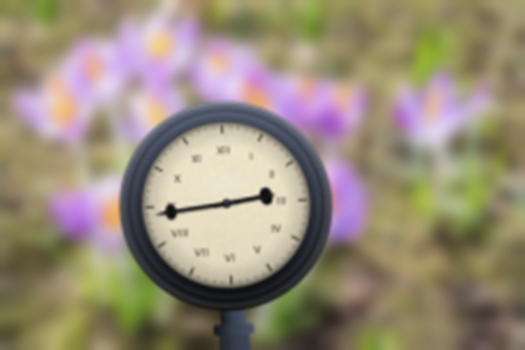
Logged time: 2,44
